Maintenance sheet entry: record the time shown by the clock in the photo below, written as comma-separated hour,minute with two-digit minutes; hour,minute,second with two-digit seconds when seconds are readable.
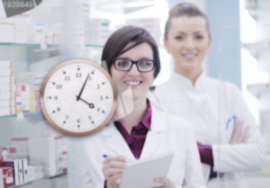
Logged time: 4,04
